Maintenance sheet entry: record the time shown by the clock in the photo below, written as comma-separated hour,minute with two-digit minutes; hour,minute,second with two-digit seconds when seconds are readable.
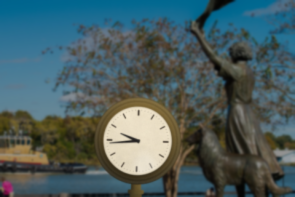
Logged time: 9,44
